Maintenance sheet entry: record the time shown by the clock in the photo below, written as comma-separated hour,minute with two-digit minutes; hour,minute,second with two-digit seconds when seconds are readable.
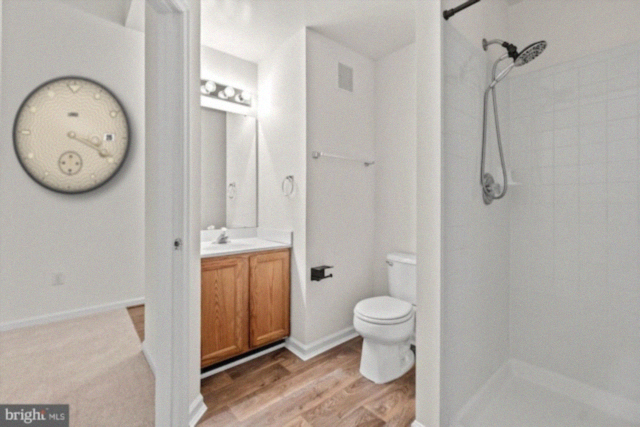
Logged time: 3,19
